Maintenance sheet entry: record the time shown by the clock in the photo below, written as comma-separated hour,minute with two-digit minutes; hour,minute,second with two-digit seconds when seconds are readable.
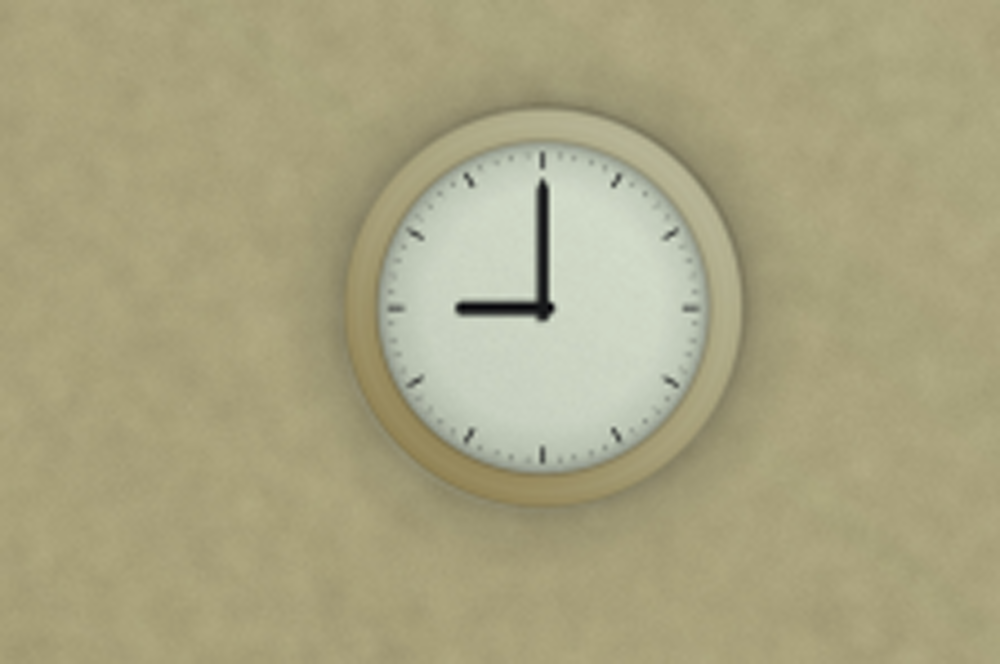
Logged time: 9,00
